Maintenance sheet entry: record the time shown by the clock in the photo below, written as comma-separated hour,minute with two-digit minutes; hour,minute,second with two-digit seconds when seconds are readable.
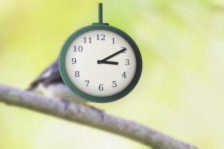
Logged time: 3,10
